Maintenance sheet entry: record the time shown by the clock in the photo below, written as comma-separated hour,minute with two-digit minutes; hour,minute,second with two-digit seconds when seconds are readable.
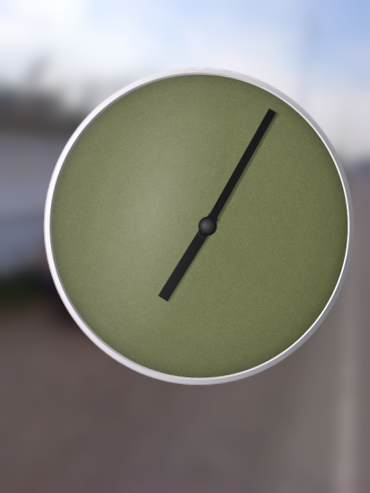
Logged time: 7,05
